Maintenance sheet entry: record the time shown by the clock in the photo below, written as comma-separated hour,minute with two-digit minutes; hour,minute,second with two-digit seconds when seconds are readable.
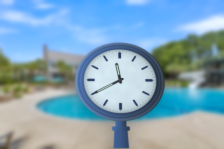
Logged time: 11,40
